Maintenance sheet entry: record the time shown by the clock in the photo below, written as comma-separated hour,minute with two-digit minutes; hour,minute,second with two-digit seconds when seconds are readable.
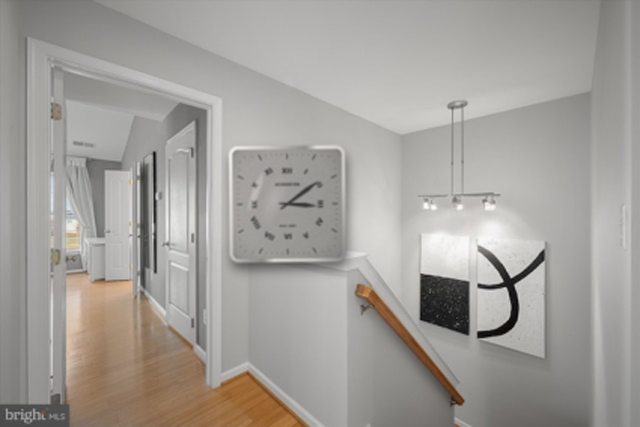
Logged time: 3,09
